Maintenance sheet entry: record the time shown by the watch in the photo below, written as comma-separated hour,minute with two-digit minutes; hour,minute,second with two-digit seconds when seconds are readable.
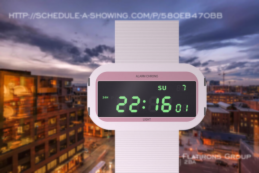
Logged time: 22,16
